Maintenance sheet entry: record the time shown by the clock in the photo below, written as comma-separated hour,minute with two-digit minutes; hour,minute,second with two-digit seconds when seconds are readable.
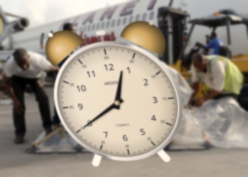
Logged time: 12,40
